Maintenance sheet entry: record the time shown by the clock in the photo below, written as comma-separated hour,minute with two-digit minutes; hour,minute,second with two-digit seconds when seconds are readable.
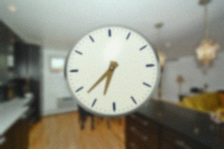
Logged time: 6,38
